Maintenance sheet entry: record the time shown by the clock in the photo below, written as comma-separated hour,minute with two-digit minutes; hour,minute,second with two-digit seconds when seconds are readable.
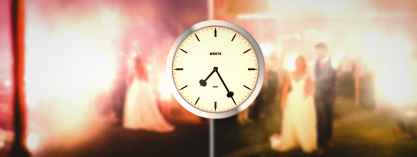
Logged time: 7,25
